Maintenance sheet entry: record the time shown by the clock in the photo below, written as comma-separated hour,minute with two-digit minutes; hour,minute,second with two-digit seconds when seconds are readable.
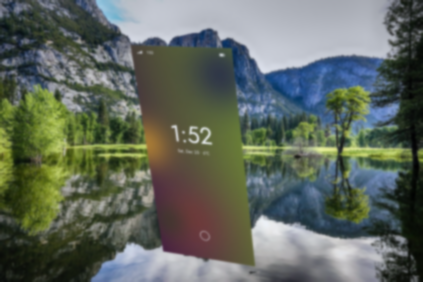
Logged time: 1,52
